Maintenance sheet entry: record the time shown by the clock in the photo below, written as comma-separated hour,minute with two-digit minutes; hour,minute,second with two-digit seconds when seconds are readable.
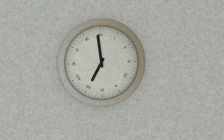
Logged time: 6,59
